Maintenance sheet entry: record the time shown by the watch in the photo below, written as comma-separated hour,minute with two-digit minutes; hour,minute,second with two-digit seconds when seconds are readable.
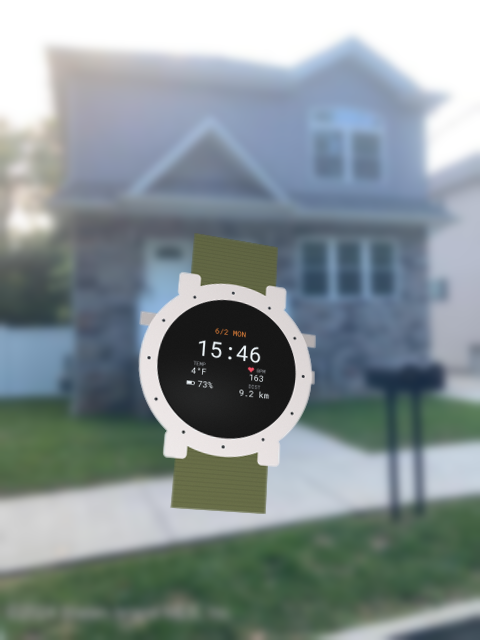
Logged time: 15,46
